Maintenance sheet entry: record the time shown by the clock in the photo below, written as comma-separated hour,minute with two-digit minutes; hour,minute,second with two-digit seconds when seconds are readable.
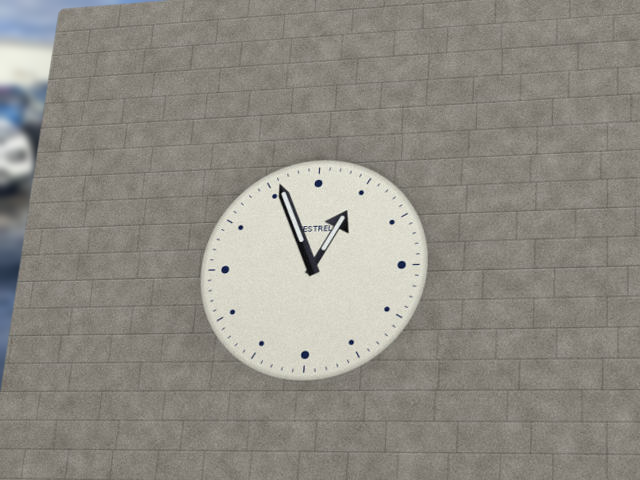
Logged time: 12,56
